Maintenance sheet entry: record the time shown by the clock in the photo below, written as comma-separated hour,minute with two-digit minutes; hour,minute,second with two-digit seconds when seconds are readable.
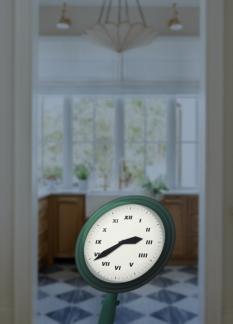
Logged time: 2,39
